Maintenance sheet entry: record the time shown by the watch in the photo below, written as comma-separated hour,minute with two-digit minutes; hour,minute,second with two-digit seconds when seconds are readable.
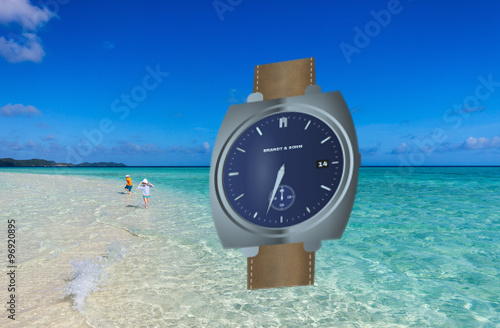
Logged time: 6,33
